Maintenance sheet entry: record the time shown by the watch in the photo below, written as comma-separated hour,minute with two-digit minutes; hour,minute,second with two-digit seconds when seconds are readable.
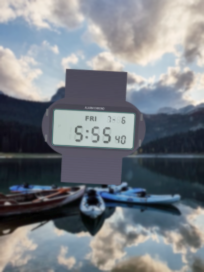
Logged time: 5,55,40
